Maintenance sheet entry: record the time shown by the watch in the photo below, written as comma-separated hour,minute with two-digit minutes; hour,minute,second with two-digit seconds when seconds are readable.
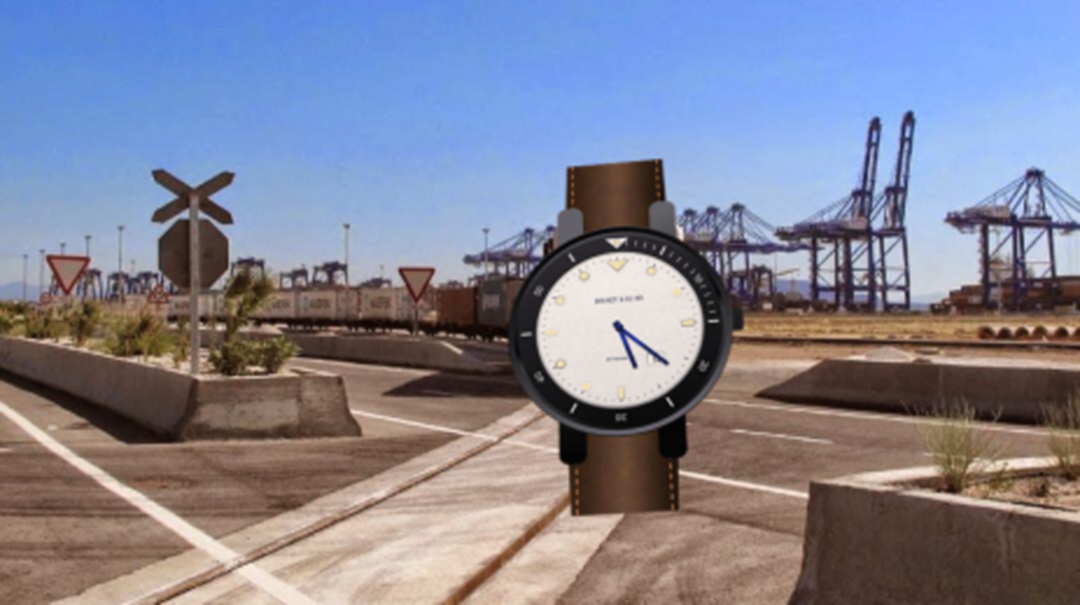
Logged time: 5,22
